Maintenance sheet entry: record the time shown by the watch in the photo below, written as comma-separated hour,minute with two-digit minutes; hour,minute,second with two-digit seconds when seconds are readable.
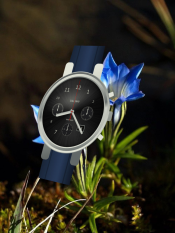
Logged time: 8,23
